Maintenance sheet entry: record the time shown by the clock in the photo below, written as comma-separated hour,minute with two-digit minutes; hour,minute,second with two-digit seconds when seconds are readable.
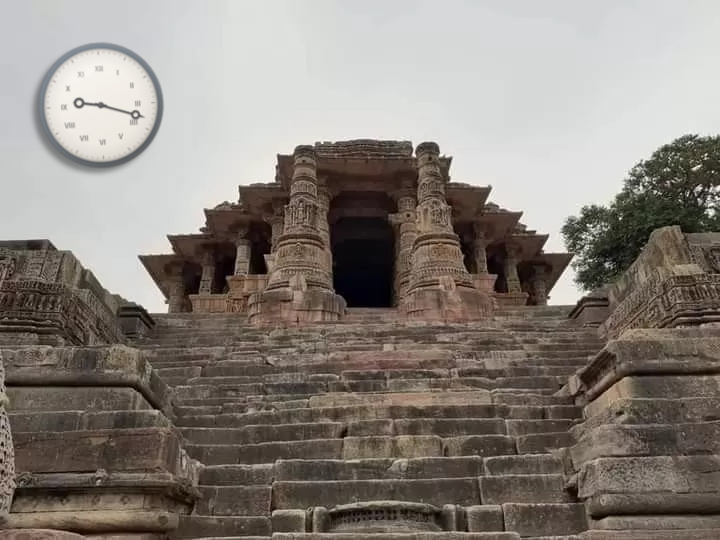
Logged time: 9,18
